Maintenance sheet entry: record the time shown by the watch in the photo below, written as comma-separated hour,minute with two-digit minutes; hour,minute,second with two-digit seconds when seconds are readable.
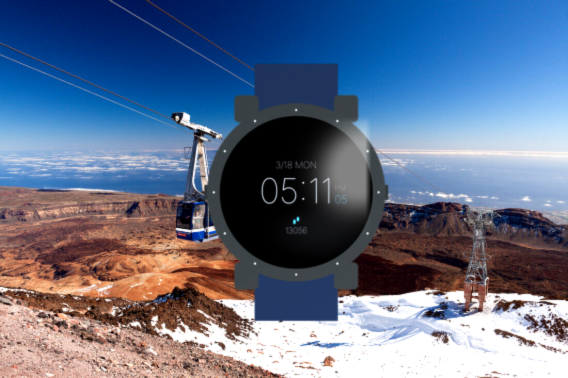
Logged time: 5,11,05
